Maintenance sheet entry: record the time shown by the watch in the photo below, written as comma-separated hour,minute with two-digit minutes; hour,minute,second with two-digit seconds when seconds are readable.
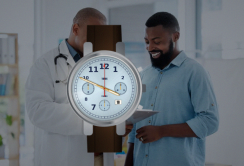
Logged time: 3,49
